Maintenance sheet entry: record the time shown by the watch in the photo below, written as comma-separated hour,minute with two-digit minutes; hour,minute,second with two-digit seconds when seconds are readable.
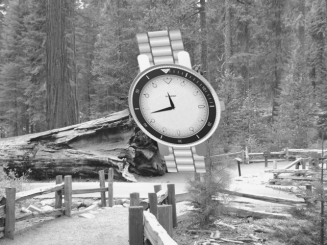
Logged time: 11,43
